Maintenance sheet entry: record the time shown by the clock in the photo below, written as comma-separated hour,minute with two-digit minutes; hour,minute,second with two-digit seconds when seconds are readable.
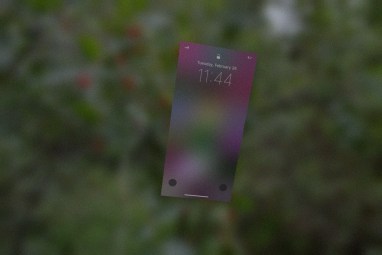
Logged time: 11,44
